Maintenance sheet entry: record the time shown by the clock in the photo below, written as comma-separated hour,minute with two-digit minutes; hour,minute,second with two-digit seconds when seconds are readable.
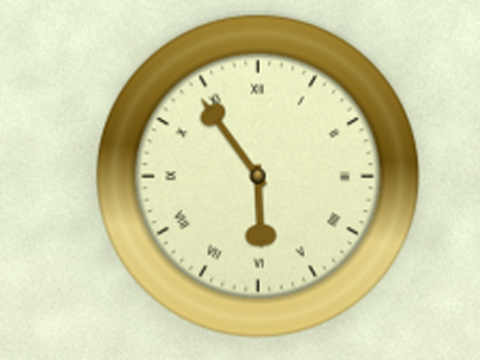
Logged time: 5,54
